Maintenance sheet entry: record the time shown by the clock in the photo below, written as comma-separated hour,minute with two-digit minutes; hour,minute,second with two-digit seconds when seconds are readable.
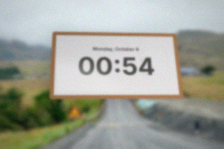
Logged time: 0,54
